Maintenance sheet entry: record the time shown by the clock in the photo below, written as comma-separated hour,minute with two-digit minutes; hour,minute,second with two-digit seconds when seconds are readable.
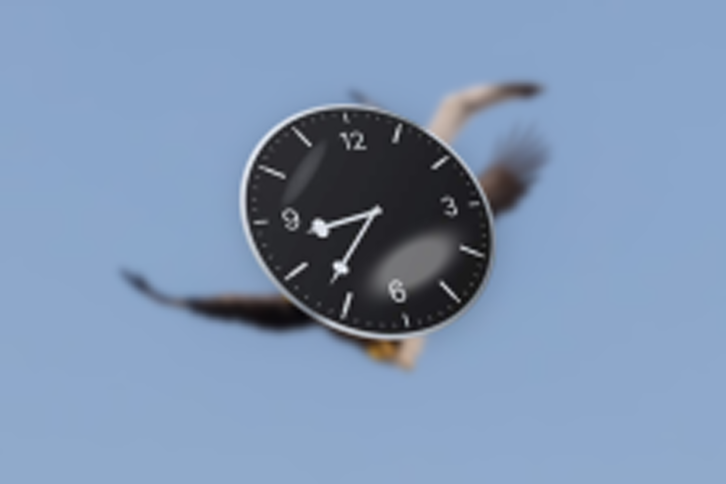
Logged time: 8,37
